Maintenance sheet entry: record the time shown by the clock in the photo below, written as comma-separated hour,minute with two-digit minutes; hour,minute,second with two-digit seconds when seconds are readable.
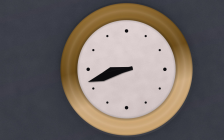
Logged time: 8,42
